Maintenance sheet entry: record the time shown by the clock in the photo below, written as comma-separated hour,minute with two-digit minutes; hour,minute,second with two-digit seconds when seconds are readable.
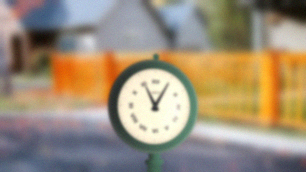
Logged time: 11,05
